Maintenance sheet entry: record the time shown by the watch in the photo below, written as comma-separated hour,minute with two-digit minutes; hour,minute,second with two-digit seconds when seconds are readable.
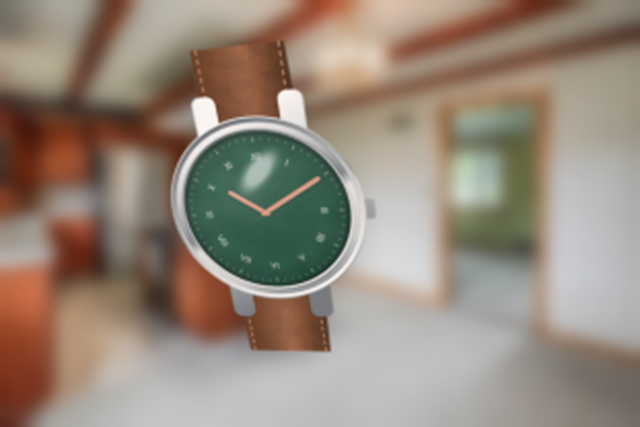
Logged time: 10,10
